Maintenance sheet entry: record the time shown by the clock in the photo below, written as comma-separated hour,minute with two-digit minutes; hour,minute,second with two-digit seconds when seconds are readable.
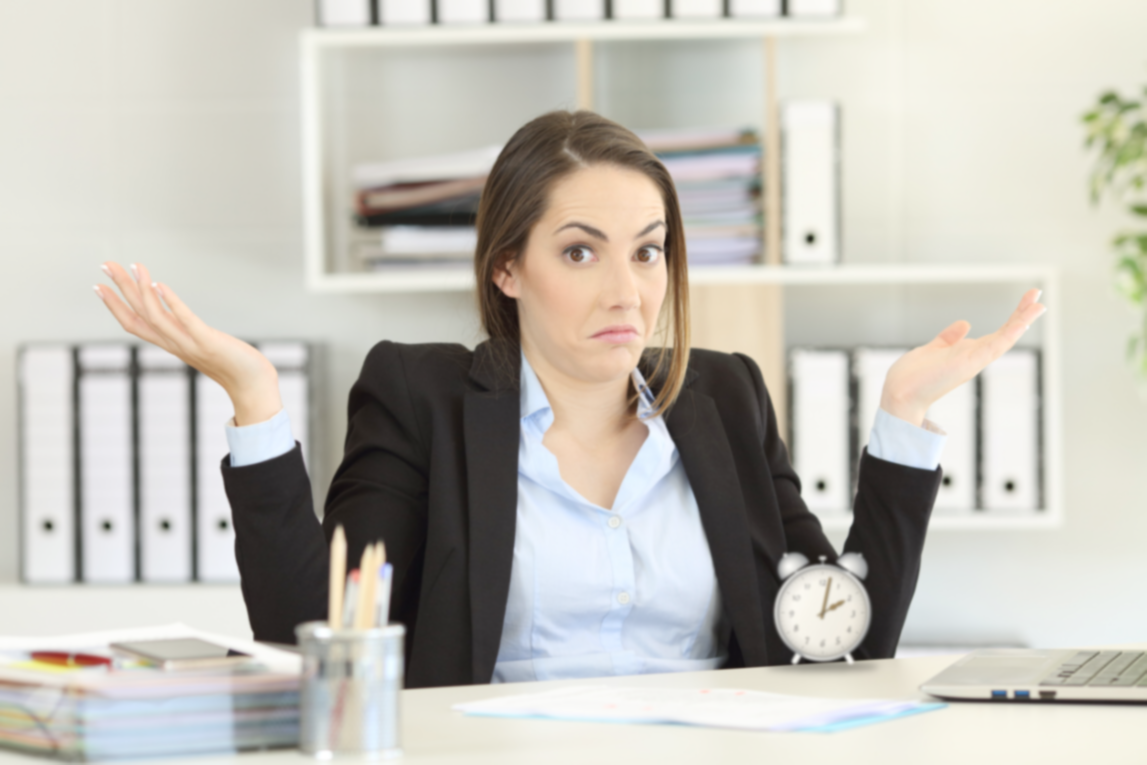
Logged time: 2,02
